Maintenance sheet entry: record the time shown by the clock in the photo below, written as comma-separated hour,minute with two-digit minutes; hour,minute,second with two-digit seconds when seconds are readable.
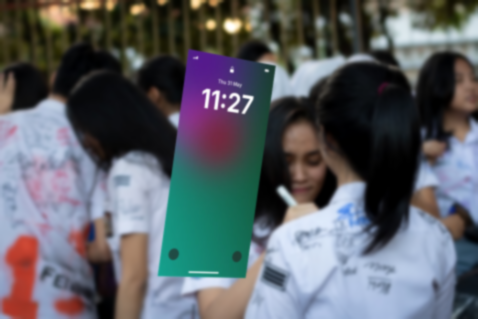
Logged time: 11,27
